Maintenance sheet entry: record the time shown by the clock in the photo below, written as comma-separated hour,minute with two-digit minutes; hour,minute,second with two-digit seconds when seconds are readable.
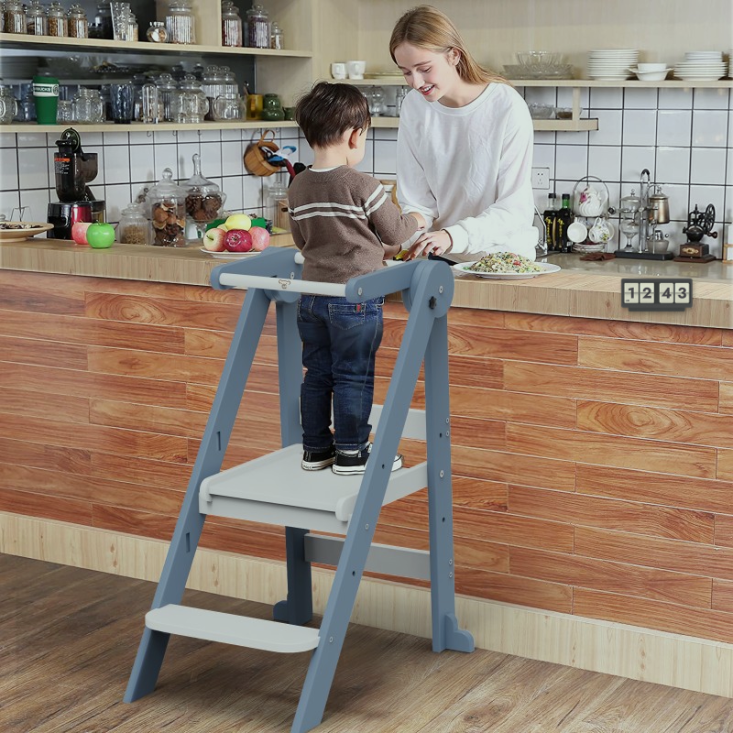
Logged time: 12,43
